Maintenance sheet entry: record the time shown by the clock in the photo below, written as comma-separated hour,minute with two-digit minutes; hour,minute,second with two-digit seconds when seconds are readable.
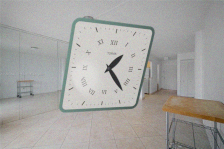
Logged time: 1,23
